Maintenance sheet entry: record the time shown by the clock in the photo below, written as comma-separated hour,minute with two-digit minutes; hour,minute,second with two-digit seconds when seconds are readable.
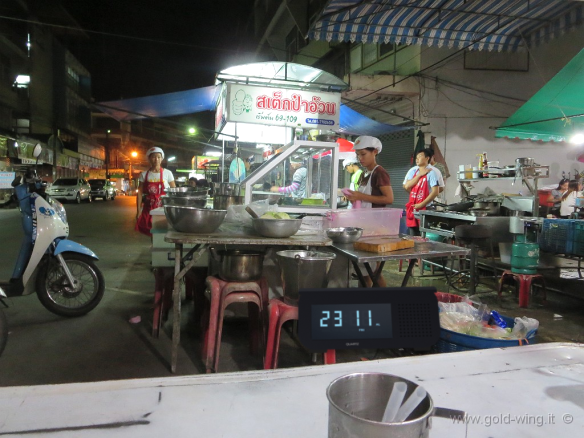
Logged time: 23,11
